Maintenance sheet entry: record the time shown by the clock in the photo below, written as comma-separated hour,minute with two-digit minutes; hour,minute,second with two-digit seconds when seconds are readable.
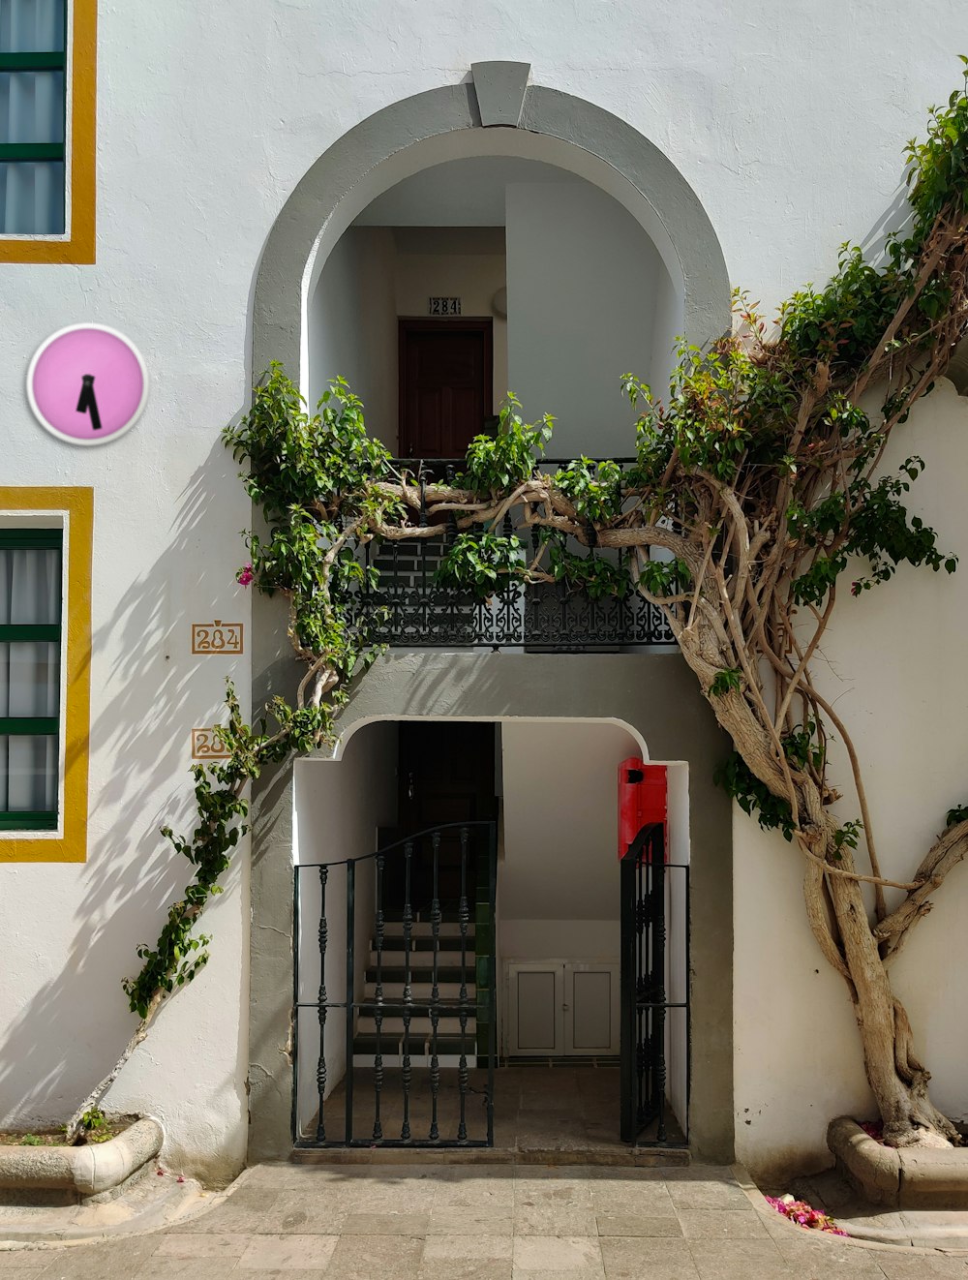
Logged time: 6,28
